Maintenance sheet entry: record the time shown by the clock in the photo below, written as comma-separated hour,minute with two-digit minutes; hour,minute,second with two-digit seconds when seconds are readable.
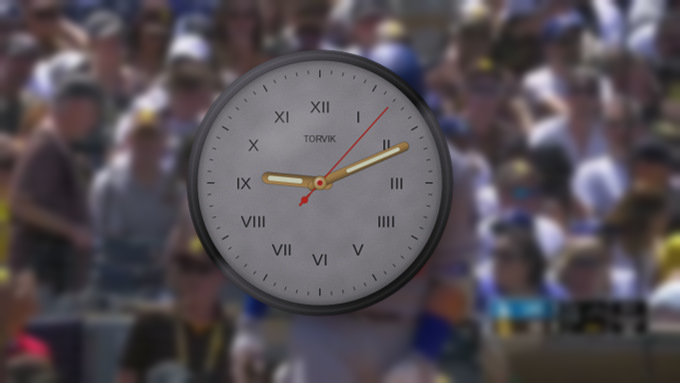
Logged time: 9,11,07
